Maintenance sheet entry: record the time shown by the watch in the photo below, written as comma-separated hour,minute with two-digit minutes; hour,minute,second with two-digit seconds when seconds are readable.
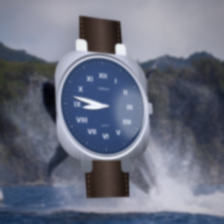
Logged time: 8,47
